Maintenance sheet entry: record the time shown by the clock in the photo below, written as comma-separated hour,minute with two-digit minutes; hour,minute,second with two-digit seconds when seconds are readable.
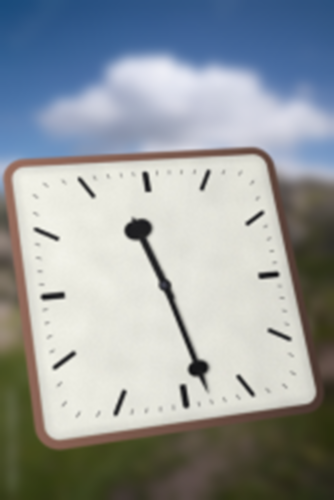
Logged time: 11,28
